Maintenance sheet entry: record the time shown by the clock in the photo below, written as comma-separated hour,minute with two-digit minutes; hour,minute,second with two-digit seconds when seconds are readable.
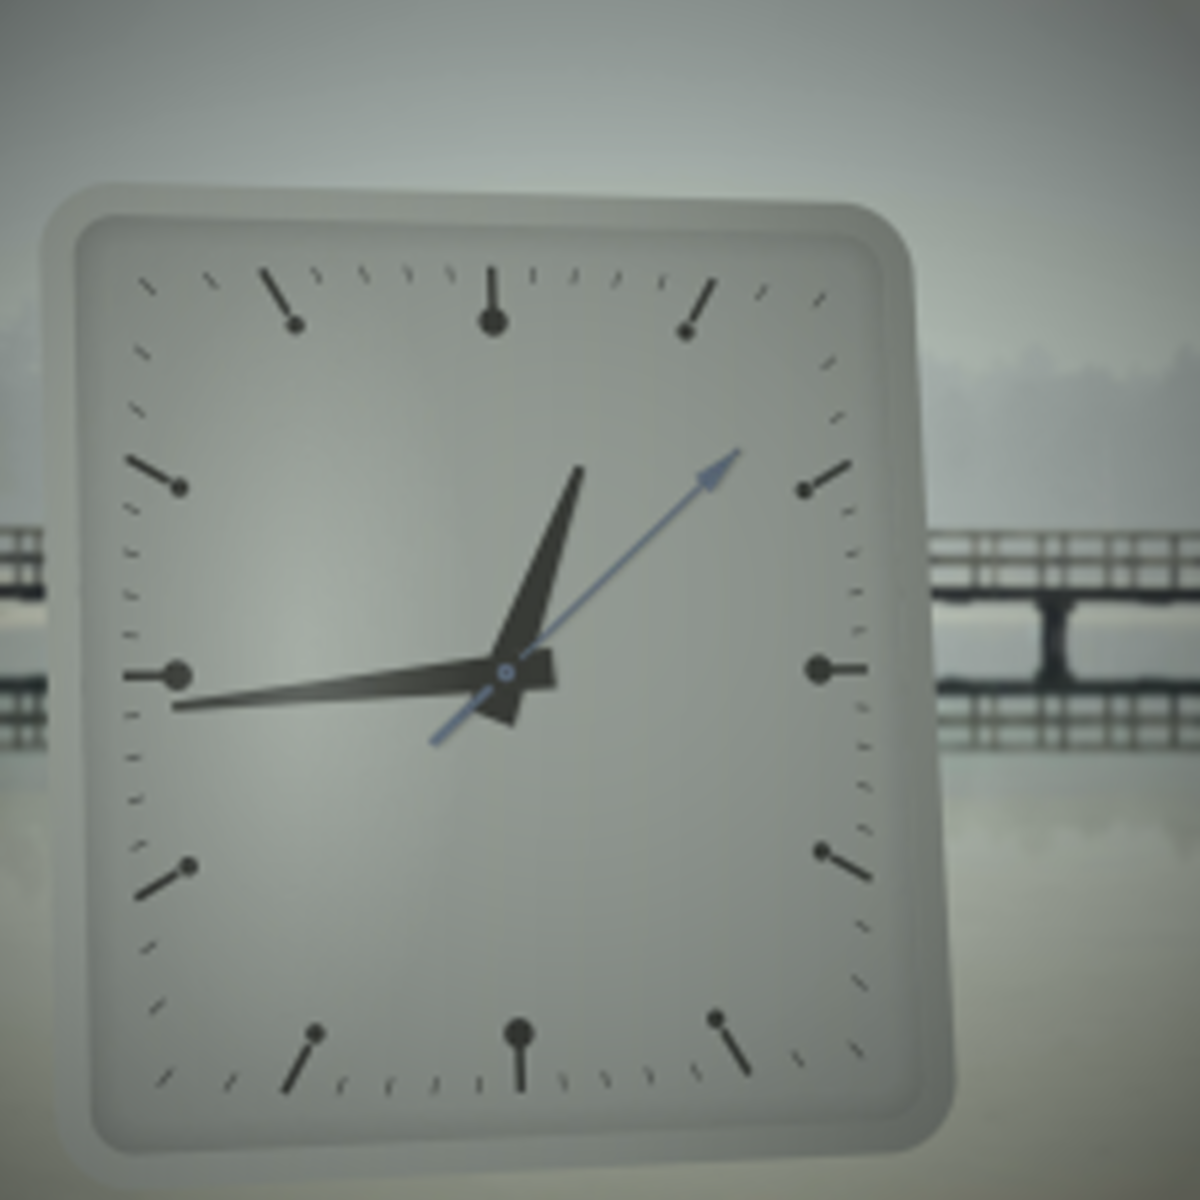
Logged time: 12,44,08
